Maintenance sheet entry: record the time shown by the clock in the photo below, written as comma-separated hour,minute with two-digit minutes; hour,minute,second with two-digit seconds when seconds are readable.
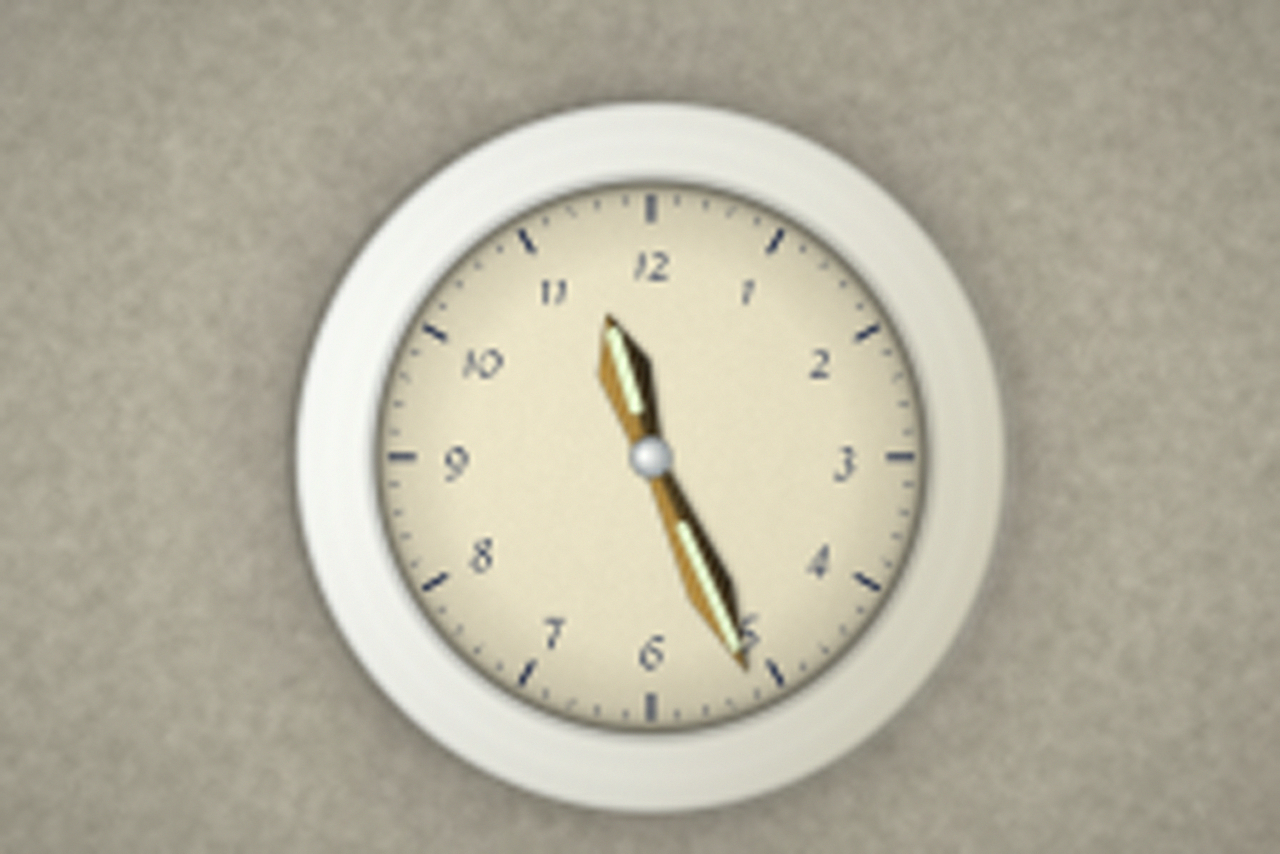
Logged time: 11,26
